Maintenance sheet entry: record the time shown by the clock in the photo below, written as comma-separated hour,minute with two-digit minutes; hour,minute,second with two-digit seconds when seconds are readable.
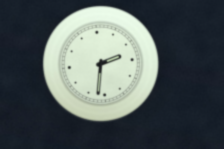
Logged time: 2,32
